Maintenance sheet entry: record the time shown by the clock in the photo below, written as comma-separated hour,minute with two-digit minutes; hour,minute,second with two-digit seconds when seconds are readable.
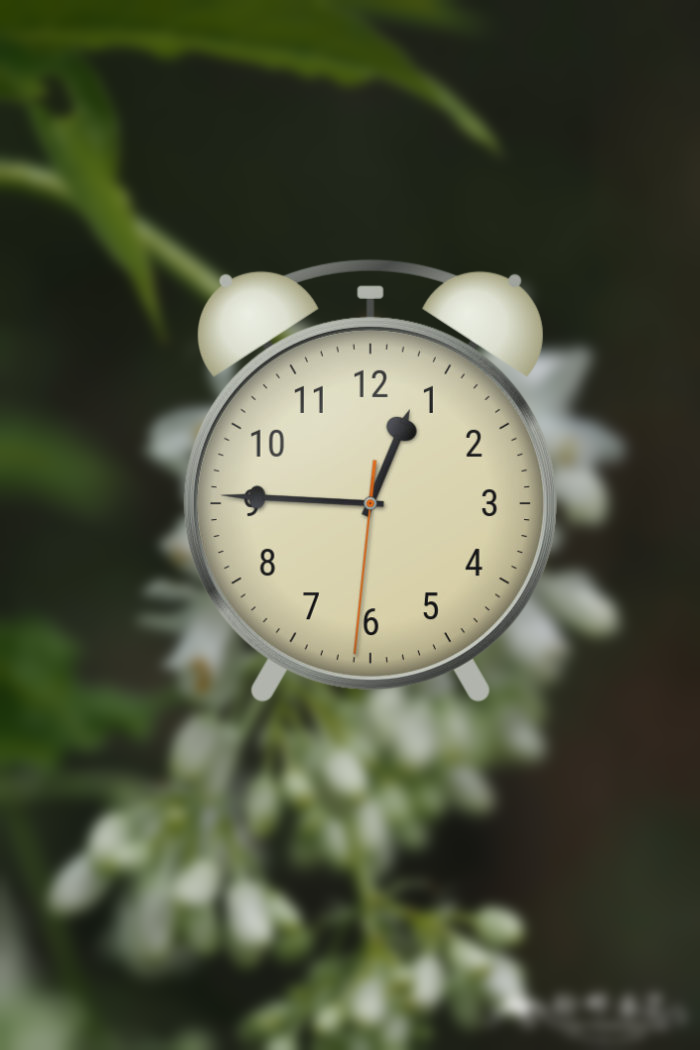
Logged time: 12,45,31
